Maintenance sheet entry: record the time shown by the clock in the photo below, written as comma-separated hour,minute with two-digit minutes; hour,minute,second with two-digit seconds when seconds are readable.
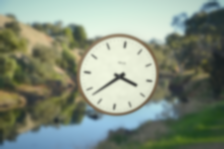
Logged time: 3,38
